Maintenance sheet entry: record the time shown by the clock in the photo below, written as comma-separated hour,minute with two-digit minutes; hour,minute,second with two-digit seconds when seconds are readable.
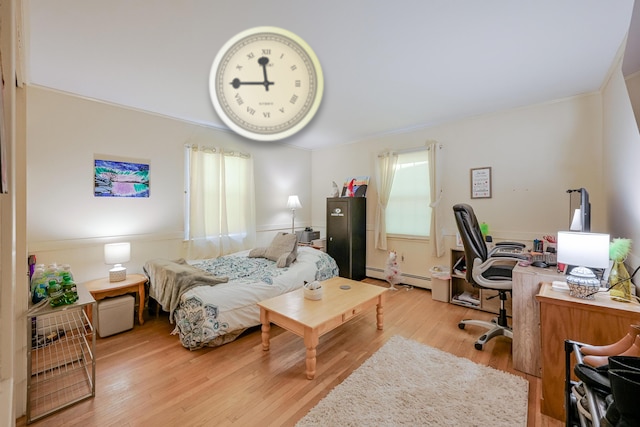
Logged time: 11,45
